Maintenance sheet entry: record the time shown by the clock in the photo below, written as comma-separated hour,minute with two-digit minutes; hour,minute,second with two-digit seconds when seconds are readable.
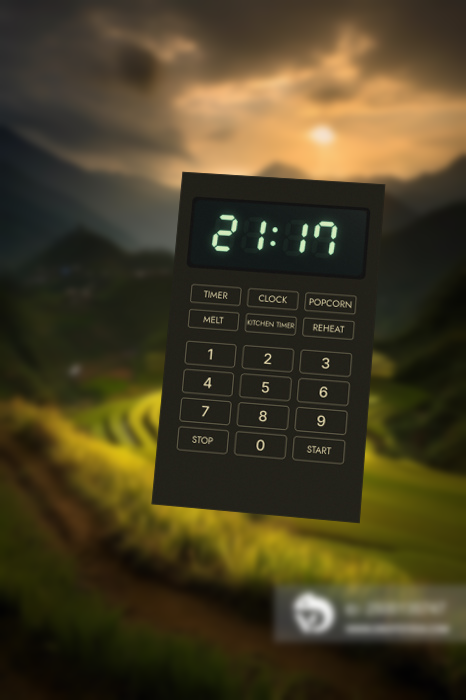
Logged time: 21,17
